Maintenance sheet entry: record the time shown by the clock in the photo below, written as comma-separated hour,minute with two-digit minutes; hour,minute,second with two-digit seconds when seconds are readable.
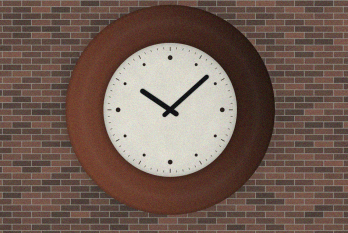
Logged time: 10,08
